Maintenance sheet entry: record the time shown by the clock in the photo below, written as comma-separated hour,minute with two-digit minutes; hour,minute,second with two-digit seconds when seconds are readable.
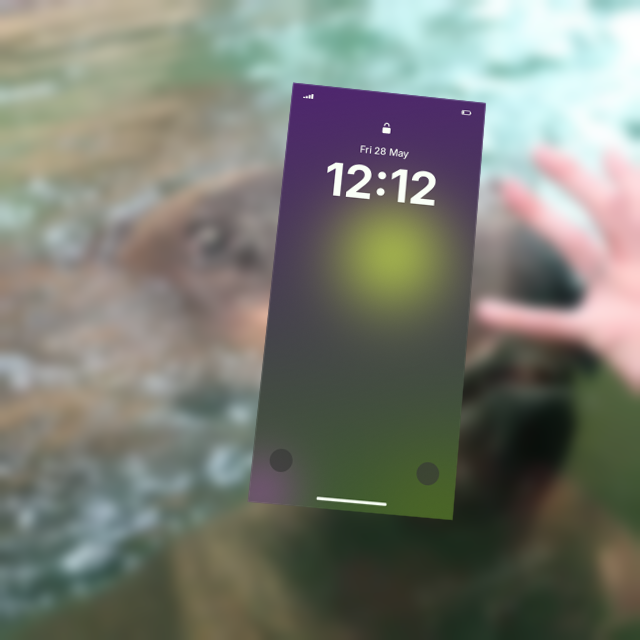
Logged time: 12,12
